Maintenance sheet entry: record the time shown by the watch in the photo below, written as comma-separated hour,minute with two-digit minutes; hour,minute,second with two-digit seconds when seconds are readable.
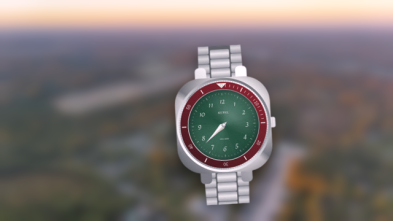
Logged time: 7,38
